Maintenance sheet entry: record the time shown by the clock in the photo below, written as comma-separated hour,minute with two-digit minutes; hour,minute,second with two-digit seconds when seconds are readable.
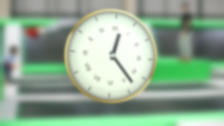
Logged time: 12,23
